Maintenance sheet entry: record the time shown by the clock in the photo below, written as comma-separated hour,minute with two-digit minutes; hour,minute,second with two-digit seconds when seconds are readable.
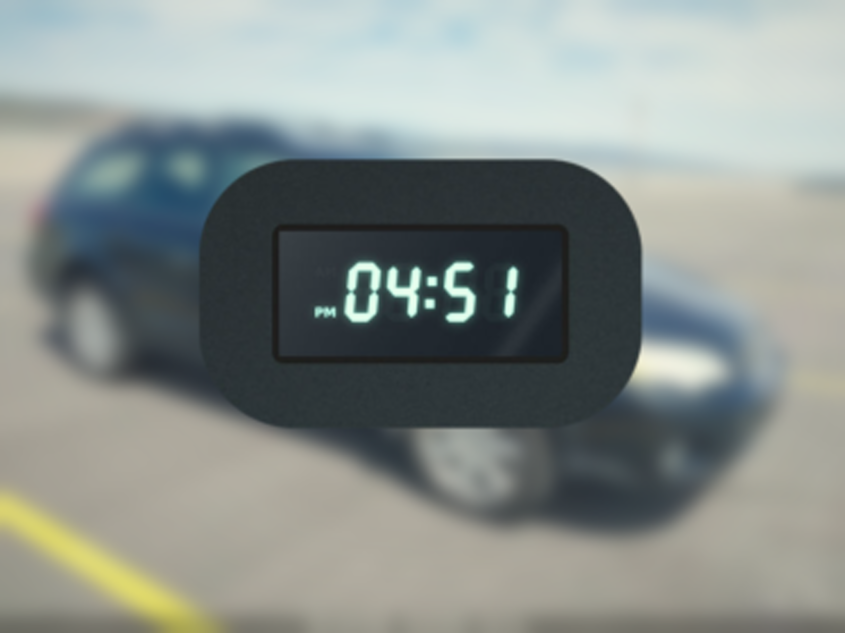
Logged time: 4,51
